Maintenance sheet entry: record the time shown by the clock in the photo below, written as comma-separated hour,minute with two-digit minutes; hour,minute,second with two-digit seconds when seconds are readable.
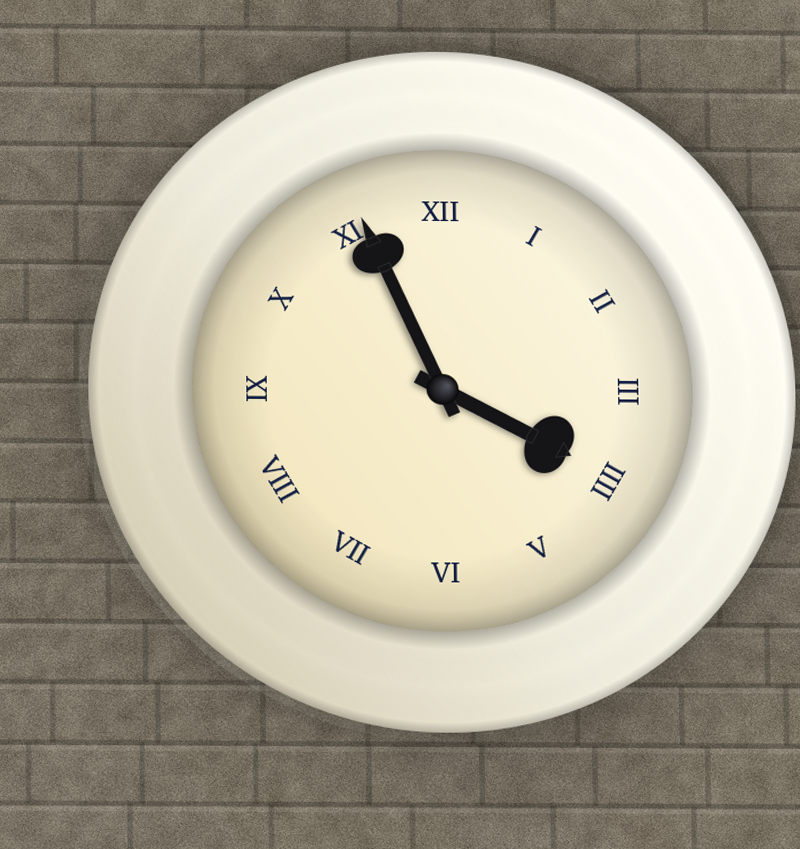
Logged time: 3,56
